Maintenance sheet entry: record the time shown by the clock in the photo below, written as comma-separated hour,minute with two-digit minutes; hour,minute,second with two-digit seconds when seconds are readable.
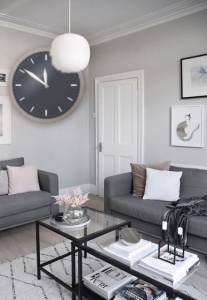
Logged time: 11,51
